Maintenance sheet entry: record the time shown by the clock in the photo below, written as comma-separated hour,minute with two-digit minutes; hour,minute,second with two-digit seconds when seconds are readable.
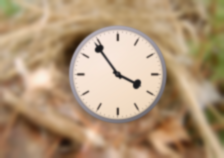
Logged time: 3,54
